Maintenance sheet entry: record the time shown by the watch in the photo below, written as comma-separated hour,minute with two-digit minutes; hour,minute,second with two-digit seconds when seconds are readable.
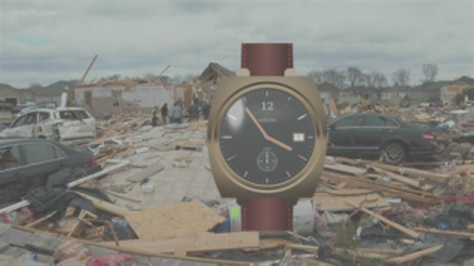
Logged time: 3,54
